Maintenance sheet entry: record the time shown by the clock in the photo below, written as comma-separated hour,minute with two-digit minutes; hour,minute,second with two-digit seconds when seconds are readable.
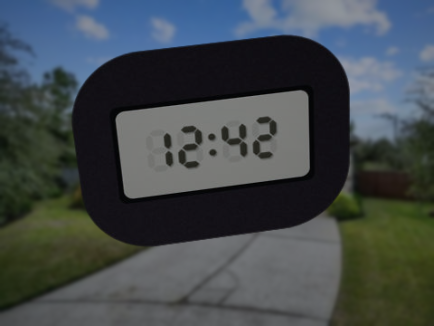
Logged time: 12,42
